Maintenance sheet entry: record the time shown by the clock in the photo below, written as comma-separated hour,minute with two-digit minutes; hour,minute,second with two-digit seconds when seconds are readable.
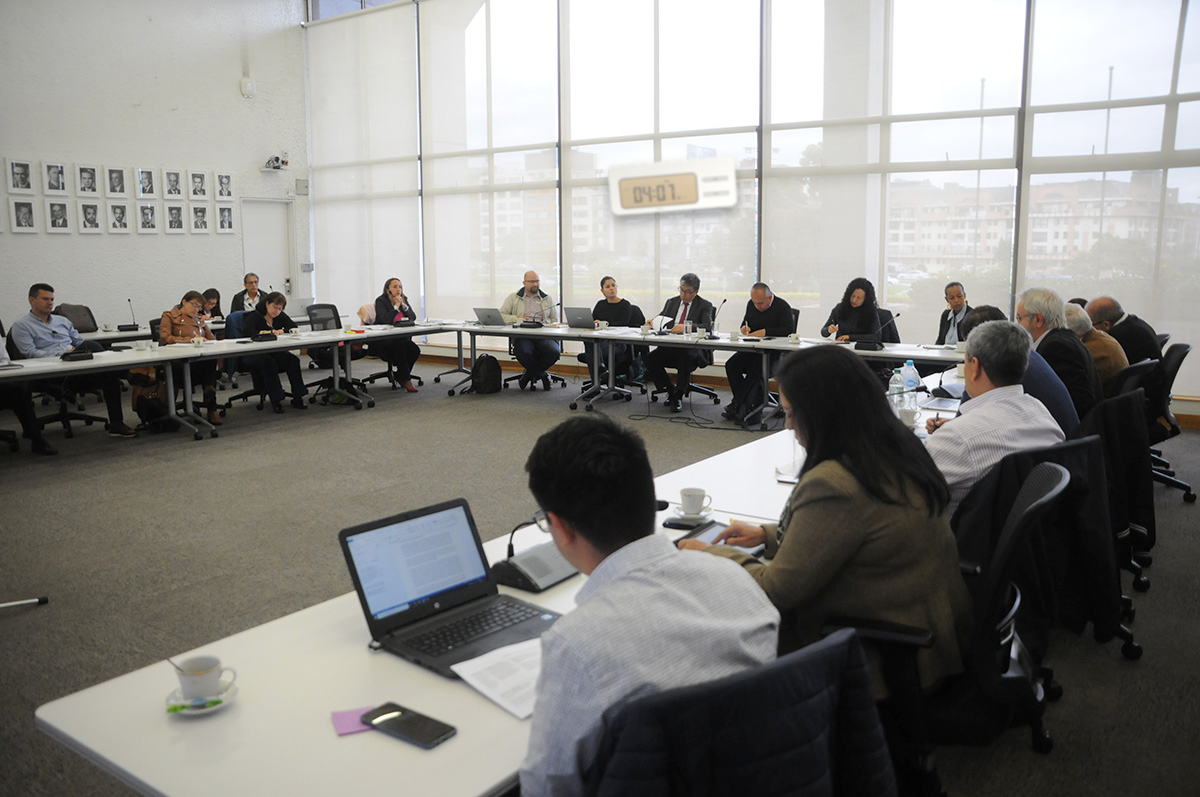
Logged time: 4,07
